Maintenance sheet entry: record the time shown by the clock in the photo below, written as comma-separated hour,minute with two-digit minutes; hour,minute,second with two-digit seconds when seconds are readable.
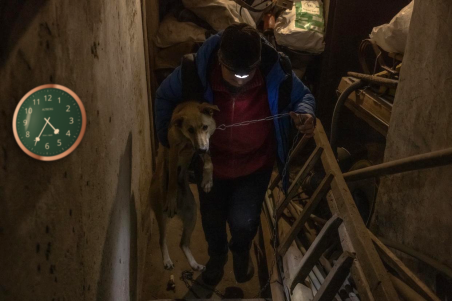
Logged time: 4,35
